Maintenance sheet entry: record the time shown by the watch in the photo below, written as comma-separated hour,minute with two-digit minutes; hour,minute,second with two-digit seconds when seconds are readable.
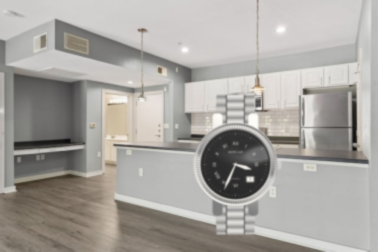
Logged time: 3,34
